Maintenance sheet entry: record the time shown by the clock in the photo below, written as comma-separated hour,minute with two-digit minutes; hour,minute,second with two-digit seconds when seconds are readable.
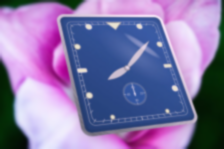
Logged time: 8,08
